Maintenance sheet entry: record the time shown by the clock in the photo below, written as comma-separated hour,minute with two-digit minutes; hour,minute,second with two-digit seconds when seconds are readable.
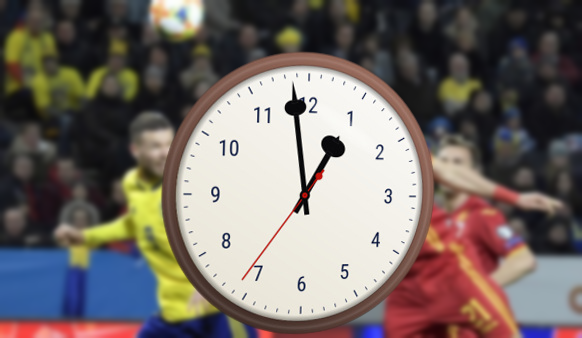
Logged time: 12,58,36
